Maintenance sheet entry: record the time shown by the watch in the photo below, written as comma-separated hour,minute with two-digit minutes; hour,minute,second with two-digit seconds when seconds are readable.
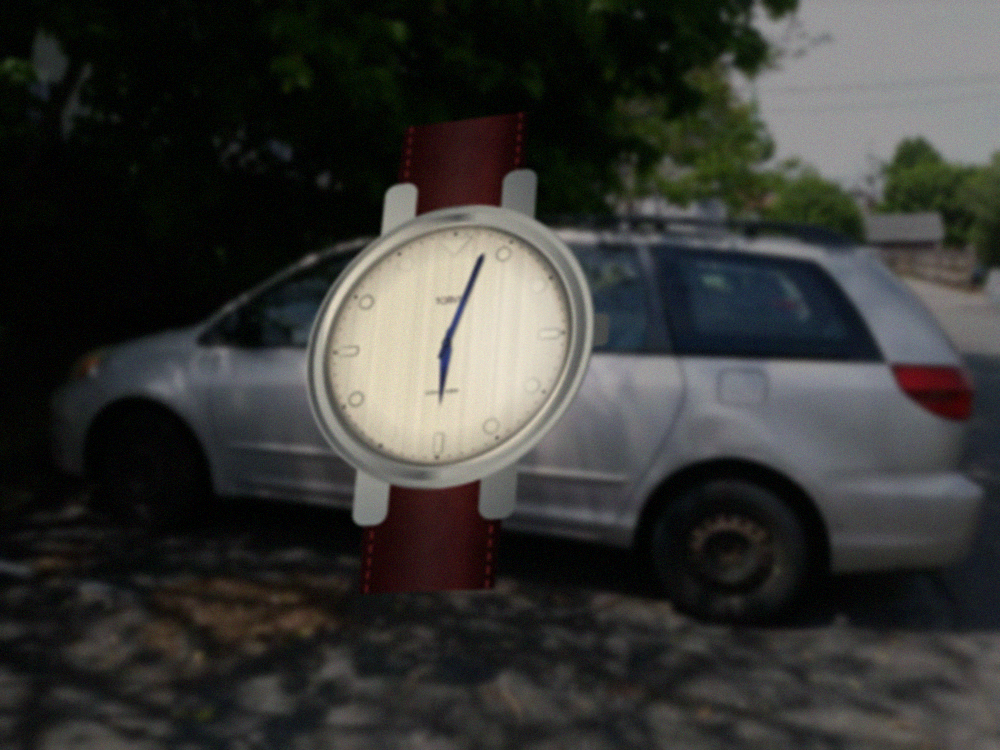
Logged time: 6,03
